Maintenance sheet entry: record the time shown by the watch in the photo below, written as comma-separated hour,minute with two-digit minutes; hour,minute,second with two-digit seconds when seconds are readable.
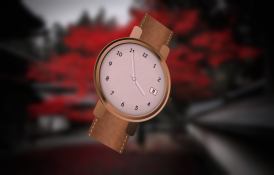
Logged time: 3,55
